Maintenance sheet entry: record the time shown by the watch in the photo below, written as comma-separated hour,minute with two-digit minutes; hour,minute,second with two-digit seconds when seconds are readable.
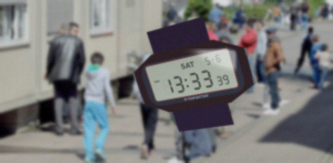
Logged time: 13,33
